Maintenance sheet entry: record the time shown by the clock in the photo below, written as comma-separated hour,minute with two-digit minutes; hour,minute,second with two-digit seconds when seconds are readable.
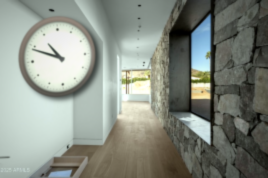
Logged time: 10,49
